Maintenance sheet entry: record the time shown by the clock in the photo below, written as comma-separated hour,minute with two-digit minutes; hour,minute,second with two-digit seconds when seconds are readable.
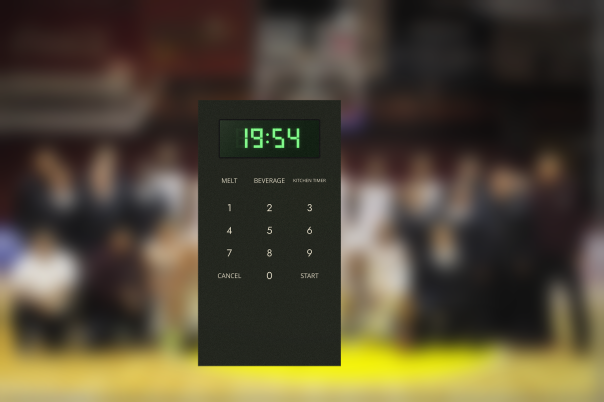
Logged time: 19,54
